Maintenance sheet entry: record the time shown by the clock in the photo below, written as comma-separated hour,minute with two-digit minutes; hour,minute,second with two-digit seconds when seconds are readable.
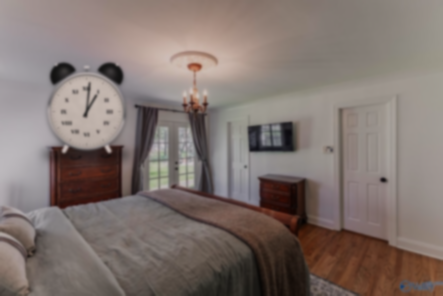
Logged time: 1,01
